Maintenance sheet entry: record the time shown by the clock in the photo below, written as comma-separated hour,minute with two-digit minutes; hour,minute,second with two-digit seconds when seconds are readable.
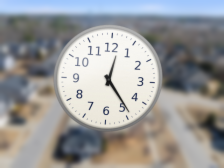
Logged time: 12,24
